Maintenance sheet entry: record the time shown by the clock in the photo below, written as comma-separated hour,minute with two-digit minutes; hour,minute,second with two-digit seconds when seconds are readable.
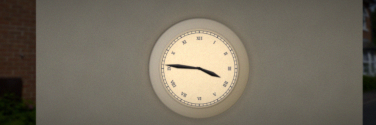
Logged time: 3,46
